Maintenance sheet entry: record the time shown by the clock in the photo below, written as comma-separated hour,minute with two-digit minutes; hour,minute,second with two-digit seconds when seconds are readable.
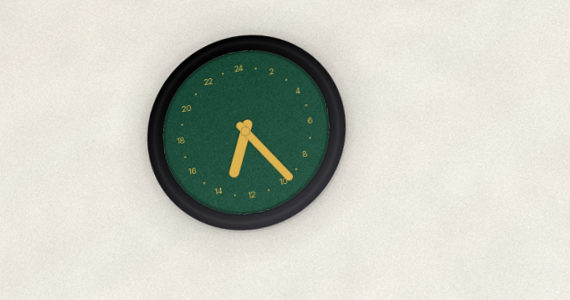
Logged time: 13,24
